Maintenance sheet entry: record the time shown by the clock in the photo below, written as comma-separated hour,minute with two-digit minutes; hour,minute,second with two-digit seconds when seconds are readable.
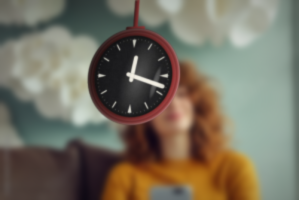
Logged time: 12,18
